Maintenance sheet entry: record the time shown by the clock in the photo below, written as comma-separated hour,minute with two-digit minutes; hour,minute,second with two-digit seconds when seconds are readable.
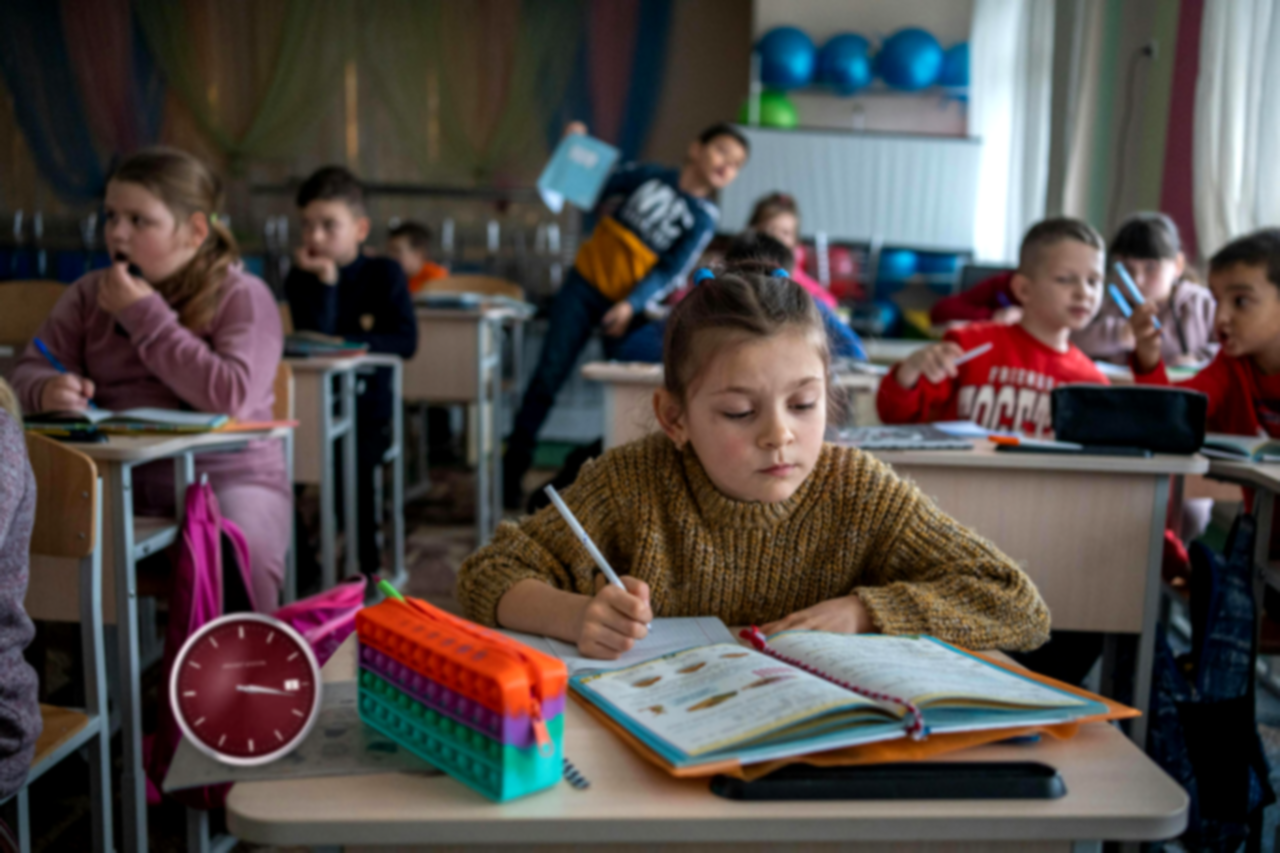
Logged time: 3,17
